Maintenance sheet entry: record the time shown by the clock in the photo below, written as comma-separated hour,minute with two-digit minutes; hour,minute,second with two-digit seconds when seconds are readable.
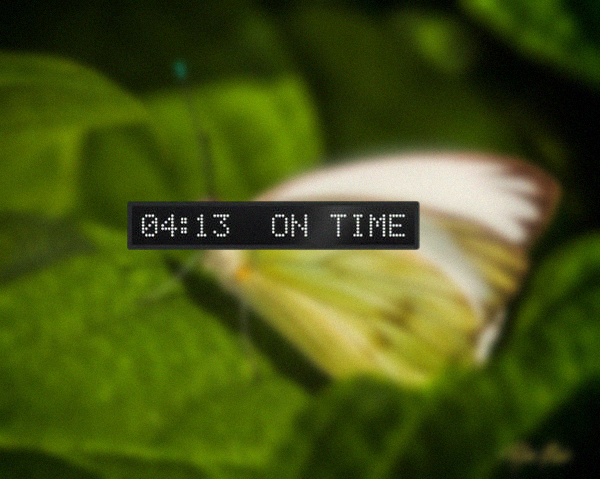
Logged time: 4,13
